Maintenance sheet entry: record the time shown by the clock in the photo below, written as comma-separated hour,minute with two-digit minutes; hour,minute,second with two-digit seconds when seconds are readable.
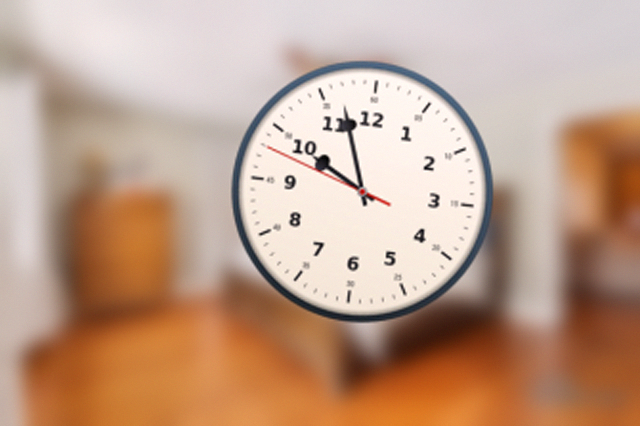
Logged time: 9,56,48
